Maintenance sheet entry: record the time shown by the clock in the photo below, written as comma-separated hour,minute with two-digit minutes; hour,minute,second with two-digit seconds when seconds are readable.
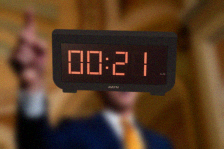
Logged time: 0,21
